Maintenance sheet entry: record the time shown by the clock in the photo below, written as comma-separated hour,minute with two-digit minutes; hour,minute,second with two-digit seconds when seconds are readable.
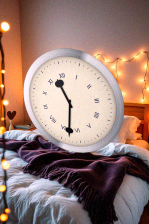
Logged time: 11,33
